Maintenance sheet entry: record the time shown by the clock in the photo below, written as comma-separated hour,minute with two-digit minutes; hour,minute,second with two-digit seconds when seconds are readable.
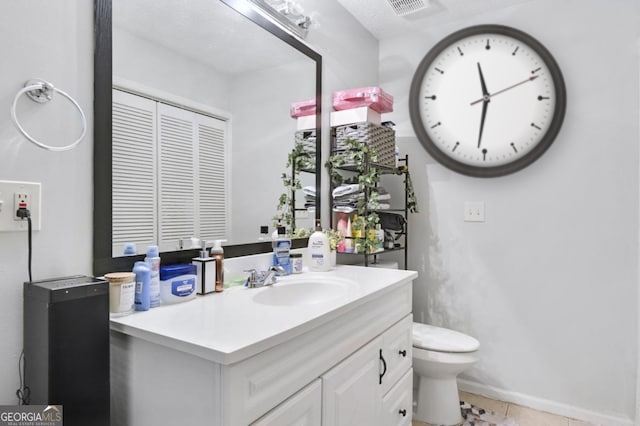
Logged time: 11,31,11
